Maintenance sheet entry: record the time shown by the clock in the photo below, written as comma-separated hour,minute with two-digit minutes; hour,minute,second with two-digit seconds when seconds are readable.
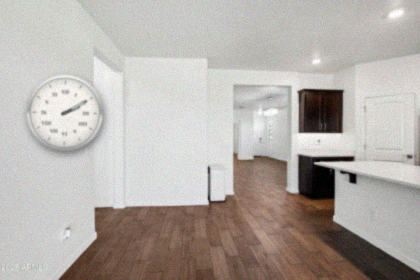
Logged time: 2,10
